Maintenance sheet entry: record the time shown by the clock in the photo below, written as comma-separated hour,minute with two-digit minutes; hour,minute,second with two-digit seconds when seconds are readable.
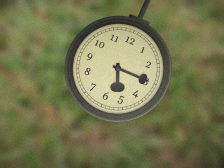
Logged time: 5,15
